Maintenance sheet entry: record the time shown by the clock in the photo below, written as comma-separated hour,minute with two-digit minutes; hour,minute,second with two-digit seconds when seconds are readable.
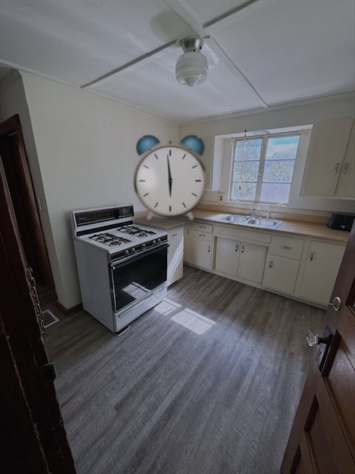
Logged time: 5,59
